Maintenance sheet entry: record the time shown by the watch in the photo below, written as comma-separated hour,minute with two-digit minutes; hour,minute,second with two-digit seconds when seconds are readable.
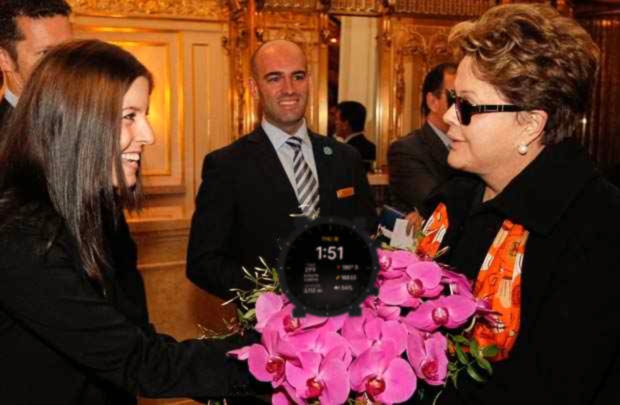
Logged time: 1,51
